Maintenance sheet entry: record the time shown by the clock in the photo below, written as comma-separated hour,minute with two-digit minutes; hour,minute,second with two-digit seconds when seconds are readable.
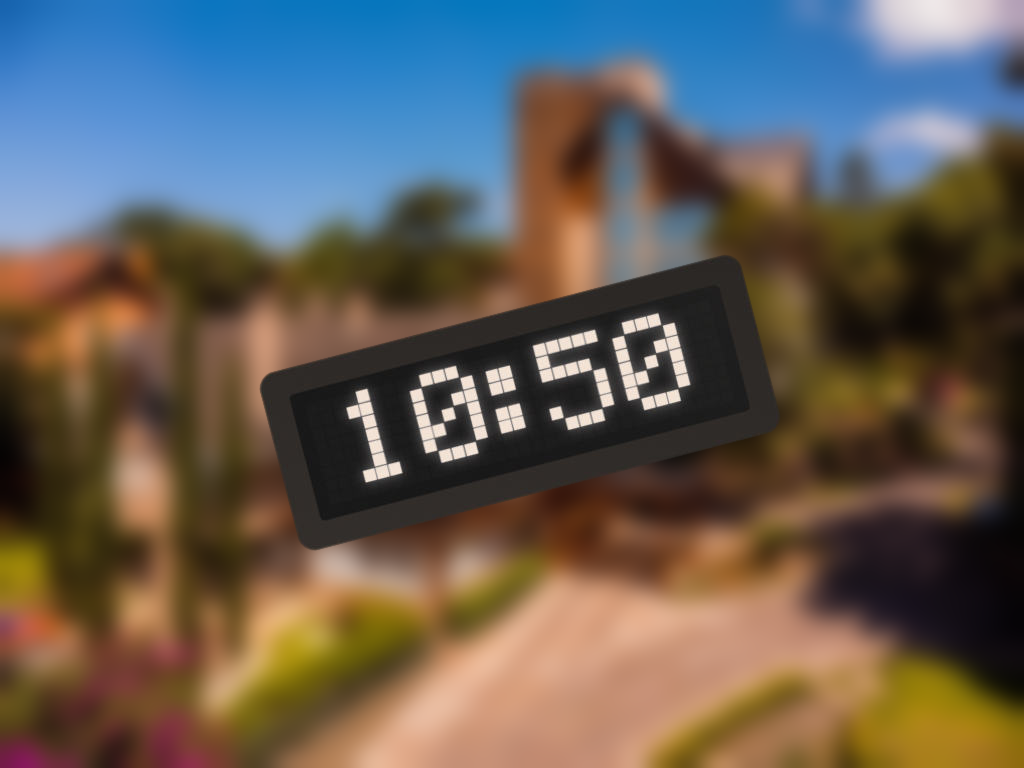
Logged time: 10,50
